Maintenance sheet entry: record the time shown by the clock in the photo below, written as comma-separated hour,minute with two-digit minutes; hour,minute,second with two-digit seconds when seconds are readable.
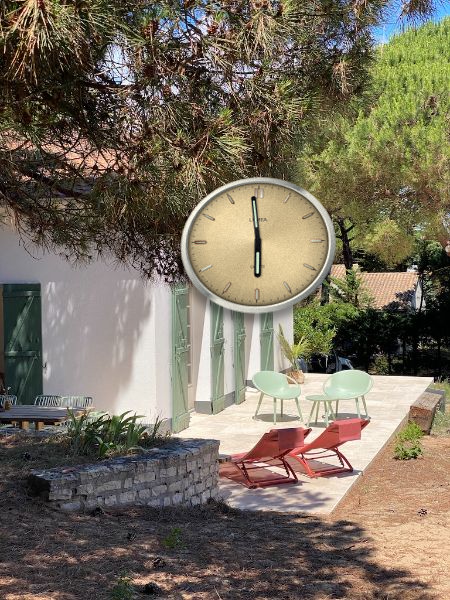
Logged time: 5,59
